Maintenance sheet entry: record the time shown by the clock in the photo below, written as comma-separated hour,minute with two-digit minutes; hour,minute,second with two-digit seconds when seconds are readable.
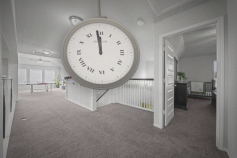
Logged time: 11,59
